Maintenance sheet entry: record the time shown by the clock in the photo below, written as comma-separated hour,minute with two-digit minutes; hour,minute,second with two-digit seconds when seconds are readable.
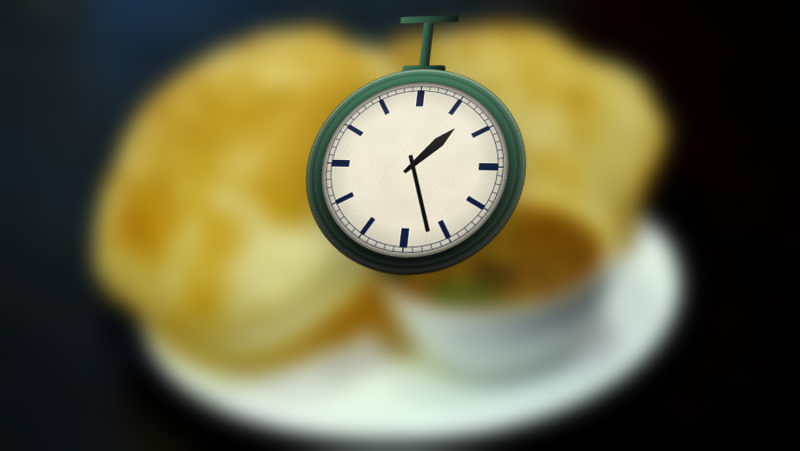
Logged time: 1,27
